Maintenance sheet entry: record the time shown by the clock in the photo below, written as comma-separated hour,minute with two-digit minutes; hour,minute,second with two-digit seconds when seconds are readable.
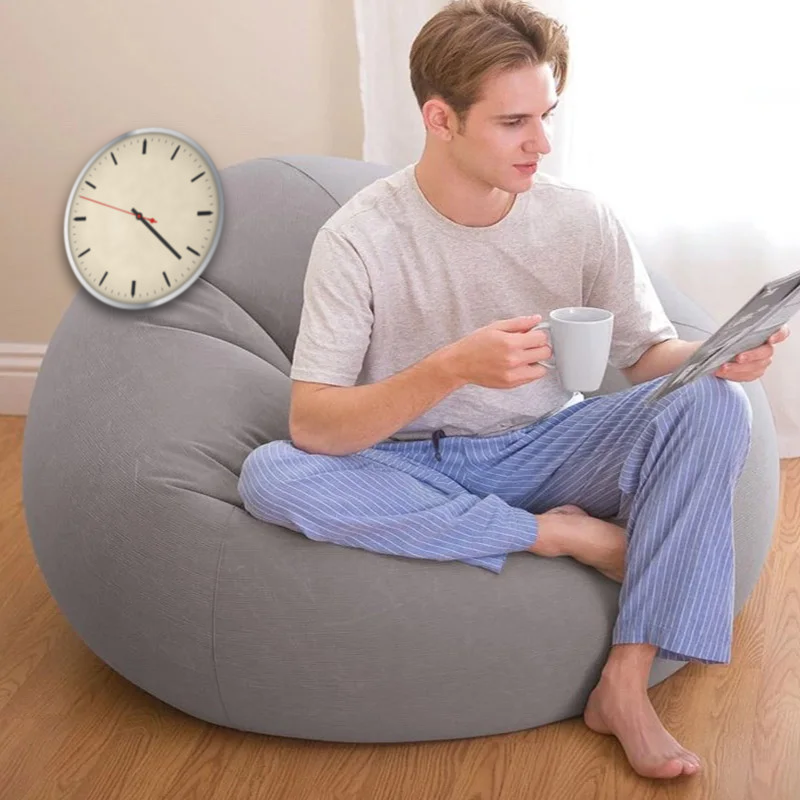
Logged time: 4,21,48
